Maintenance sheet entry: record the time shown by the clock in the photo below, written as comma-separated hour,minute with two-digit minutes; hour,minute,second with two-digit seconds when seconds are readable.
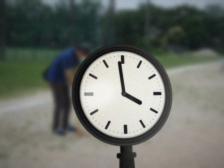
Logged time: 3,59
